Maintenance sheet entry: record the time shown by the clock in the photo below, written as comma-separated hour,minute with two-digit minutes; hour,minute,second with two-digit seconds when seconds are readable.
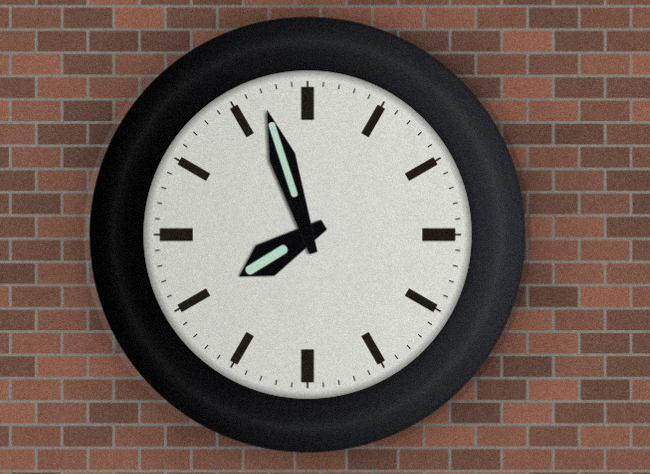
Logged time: 7,57
